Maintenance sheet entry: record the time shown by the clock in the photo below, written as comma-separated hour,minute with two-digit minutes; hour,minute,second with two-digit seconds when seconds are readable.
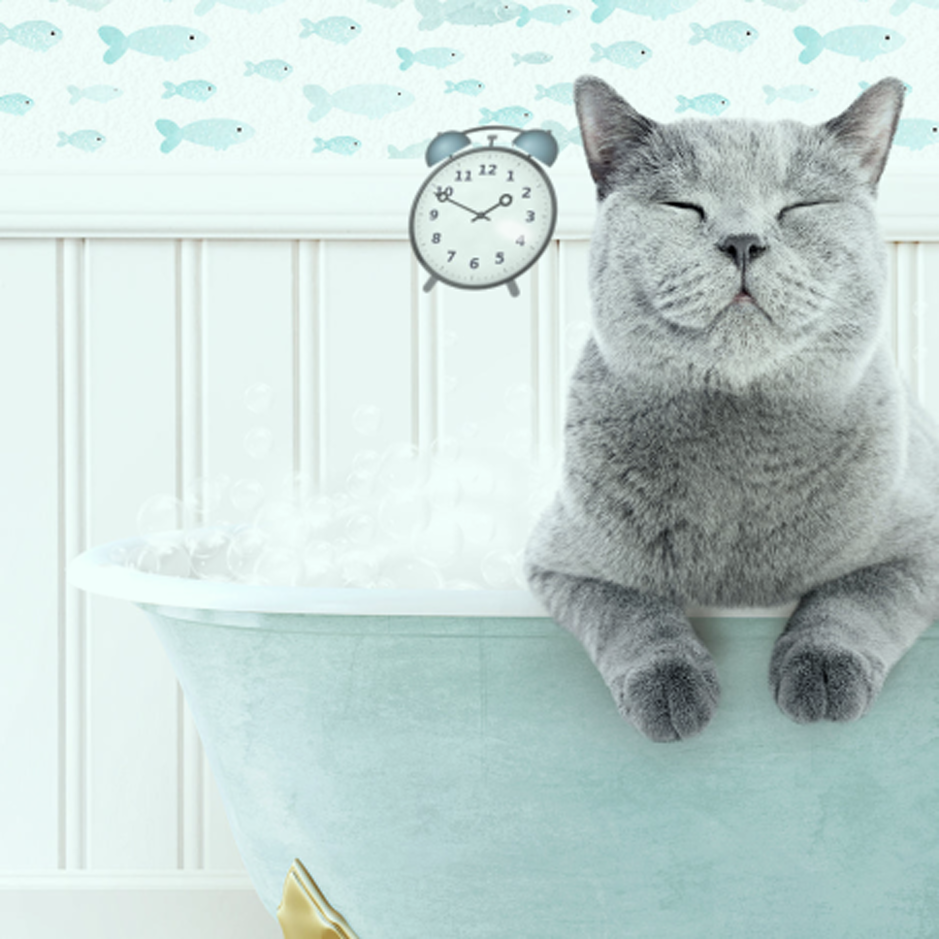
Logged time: 1,49
